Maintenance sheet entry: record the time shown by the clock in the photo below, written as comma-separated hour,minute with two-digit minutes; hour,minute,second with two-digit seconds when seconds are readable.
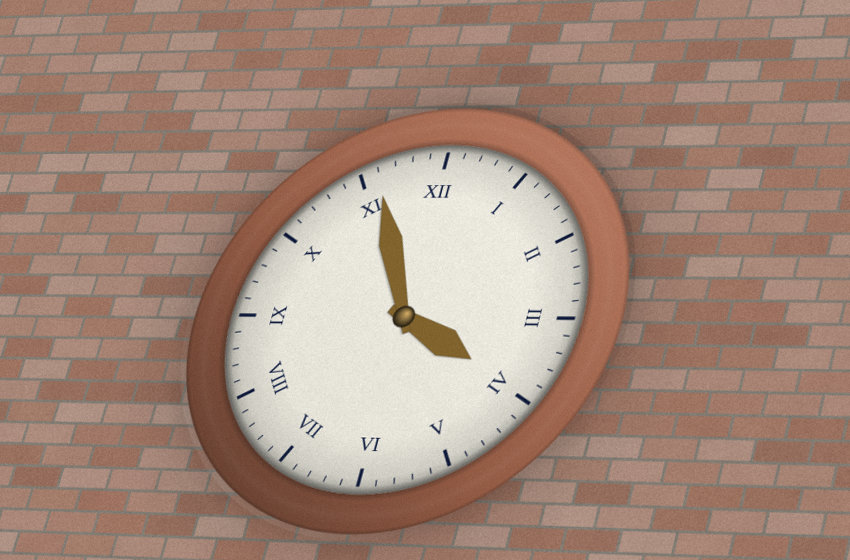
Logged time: 3,56
